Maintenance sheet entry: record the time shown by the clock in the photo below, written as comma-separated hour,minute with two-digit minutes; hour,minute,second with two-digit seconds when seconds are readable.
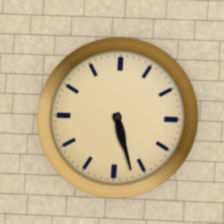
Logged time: 5,27
